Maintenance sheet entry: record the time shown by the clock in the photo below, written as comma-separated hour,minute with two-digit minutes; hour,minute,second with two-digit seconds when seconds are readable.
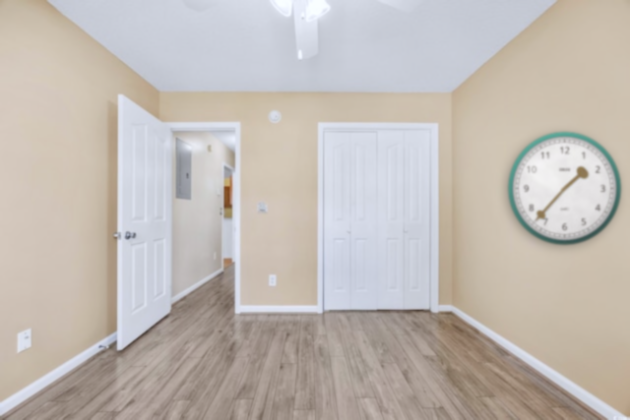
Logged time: 1,37
